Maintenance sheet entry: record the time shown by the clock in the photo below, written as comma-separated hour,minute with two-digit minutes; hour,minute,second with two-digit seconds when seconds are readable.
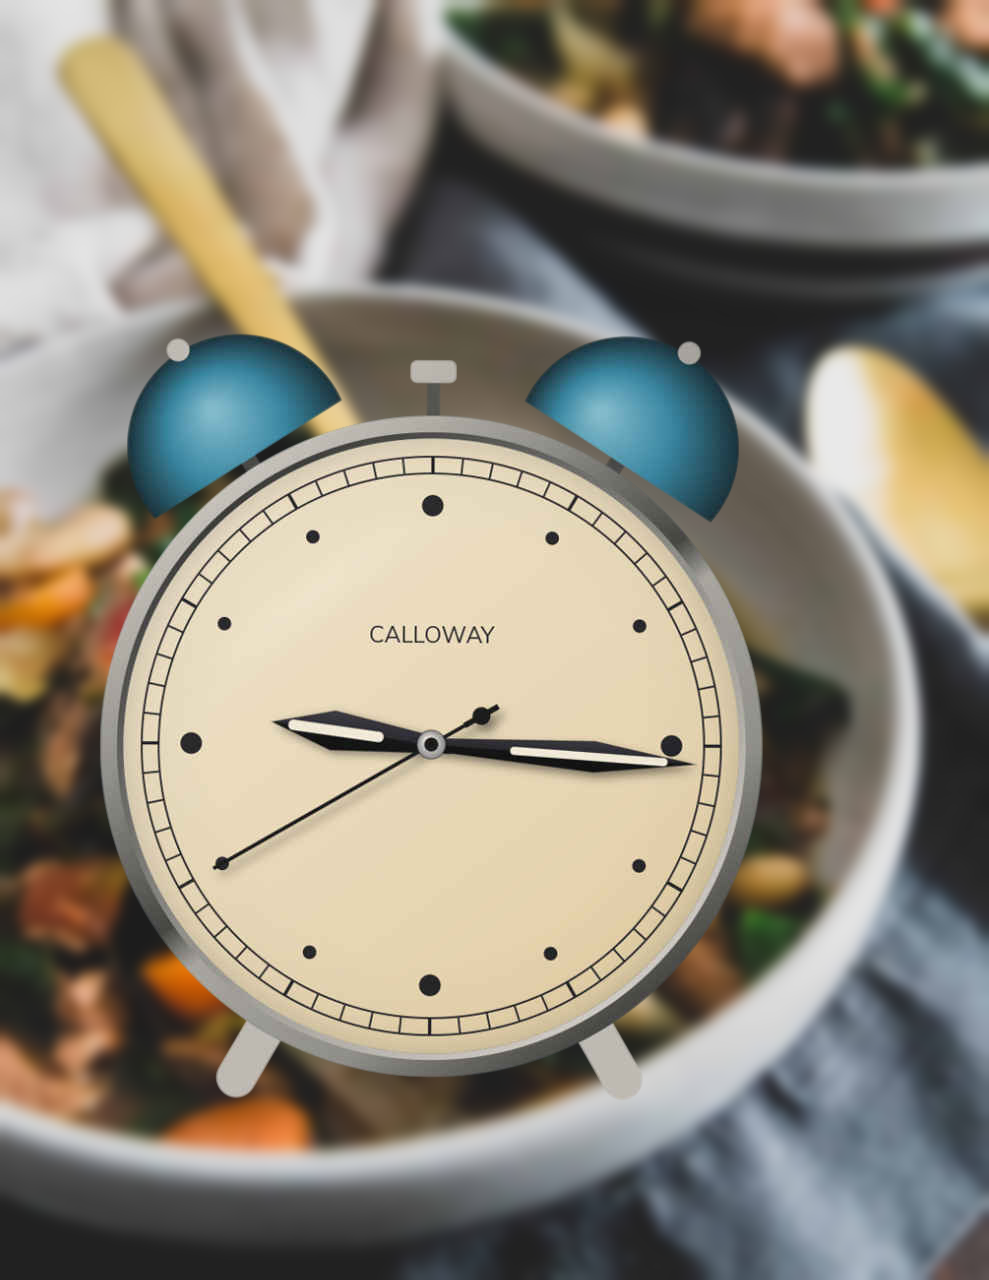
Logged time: 9,15,40
